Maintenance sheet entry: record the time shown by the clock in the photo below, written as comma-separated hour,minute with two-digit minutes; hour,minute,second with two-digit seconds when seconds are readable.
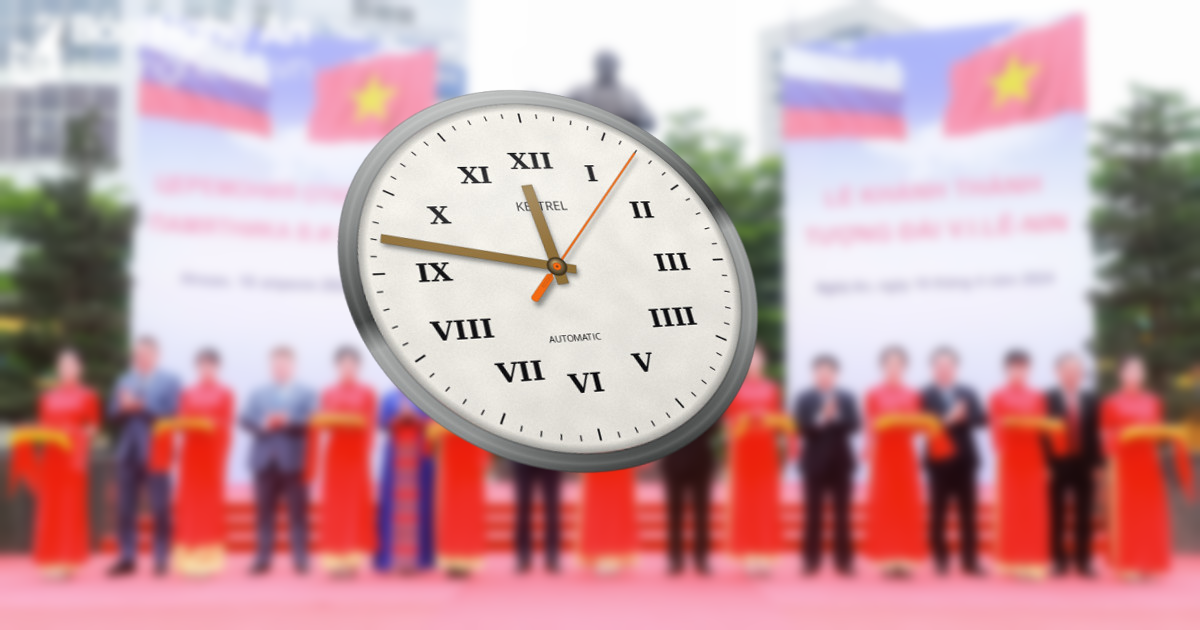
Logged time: 11,47,07
